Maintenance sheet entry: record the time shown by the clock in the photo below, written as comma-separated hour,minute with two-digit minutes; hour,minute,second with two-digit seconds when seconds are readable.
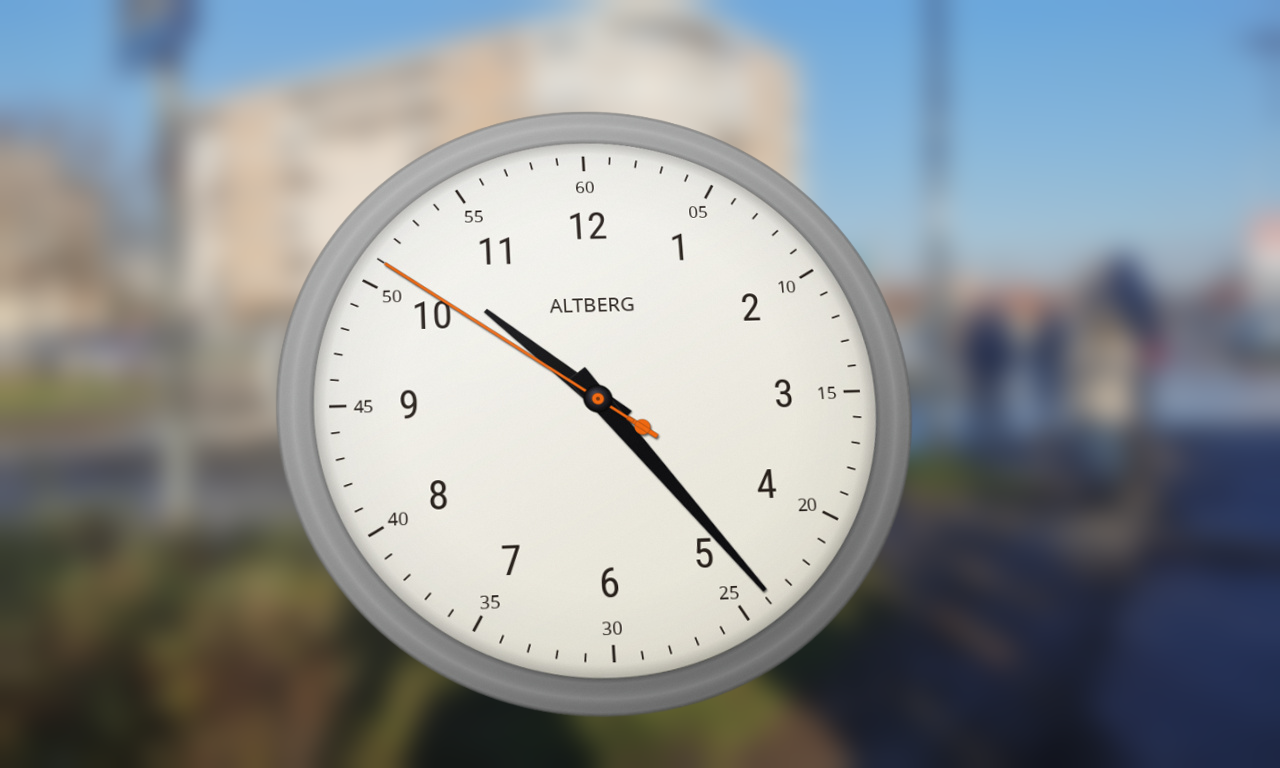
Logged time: 10,23,51
